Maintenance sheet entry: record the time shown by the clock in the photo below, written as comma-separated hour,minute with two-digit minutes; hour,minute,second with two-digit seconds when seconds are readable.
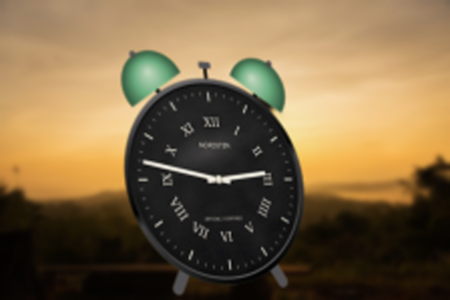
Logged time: 2,47
